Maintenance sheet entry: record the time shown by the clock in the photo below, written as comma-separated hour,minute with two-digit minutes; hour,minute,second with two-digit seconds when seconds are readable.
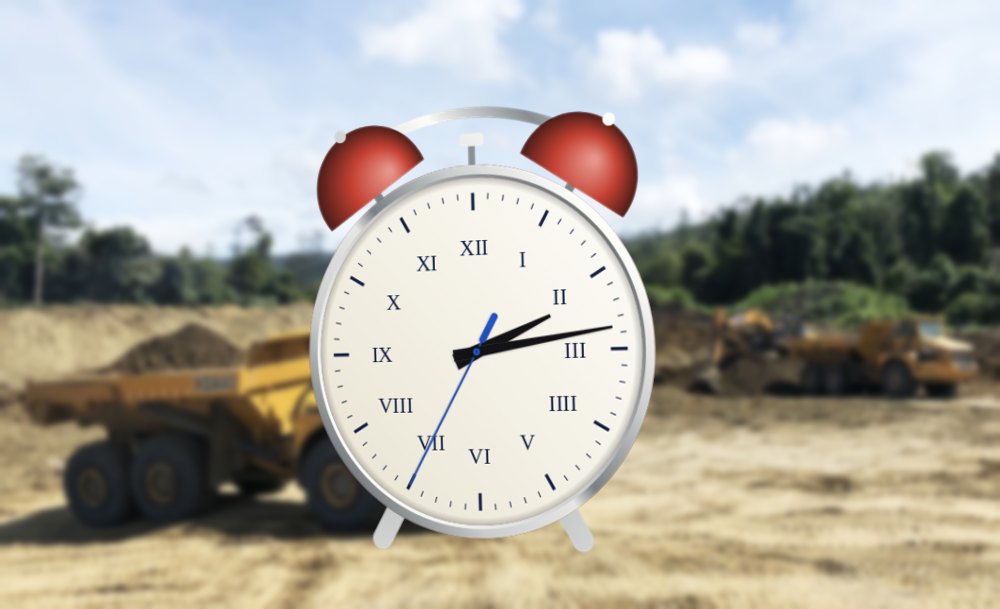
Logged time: 2,13,35
